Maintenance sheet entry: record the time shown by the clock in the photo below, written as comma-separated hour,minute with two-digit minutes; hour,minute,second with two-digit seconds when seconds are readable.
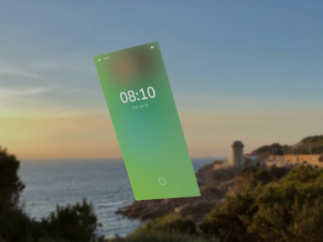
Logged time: 8,10
